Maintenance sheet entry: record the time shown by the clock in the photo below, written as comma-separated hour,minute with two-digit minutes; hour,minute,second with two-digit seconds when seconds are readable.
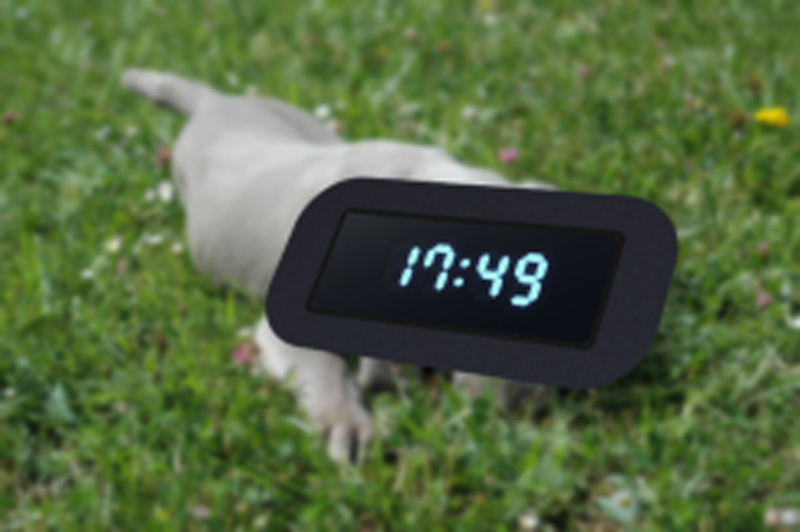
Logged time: 17,49
